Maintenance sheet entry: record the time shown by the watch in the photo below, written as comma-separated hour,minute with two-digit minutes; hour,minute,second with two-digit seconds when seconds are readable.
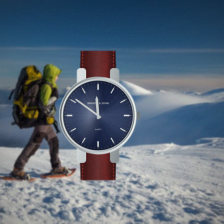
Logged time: 11,51
